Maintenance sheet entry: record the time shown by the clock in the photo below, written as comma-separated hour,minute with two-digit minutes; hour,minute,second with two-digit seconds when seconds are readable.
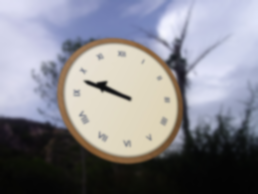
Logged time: 9,48
